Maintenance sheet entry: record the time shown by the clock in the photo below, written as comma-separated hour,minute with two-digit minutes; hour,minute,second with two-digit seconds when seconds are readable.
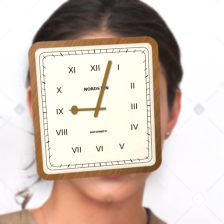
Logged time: 9,03
